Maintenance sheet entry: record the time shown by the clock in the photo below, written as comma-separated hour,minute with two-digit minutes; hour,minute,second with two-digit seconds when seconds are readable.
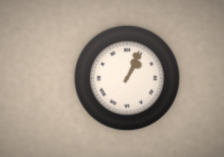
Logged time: 1,04
